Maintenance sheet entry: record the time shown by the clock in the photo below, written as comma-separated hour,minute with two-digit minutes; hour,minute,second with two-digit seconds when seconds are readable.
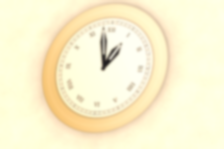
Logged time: 12,58
